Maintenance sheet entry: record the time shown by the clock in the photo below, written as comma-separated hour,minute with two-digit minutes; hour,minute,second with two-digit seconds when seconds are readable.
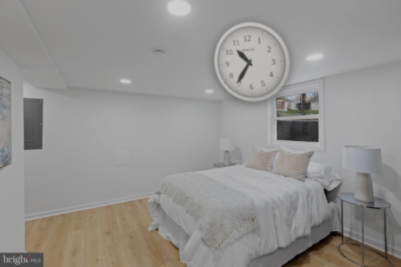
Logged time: 10,36
